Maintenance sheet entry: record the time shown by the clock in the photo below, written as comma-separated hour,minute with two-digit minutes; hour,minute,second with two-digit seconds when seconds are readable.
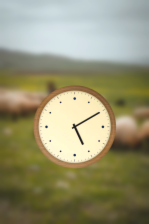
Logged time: 5,10
